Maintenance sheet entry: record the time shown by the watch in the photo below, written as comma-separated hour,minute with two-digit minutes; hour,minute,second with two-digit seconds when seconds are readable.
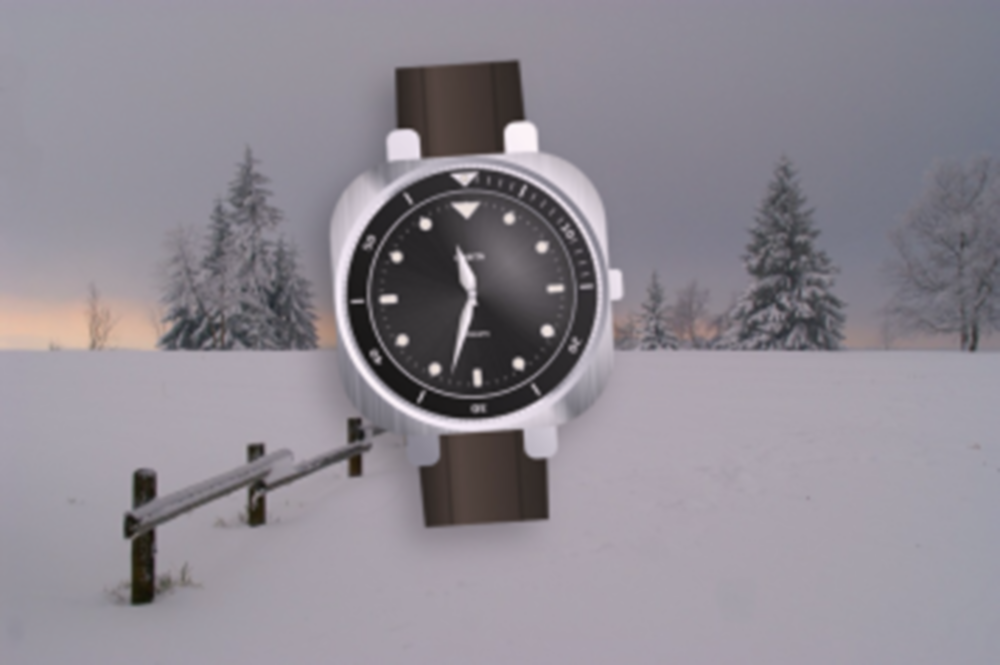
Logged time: 11,33
